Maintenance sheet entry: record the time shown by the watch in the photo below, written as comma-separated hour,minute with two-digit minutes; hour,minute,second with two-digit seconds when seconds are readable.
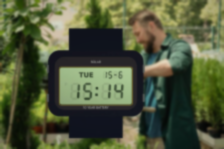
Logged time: 15,14
